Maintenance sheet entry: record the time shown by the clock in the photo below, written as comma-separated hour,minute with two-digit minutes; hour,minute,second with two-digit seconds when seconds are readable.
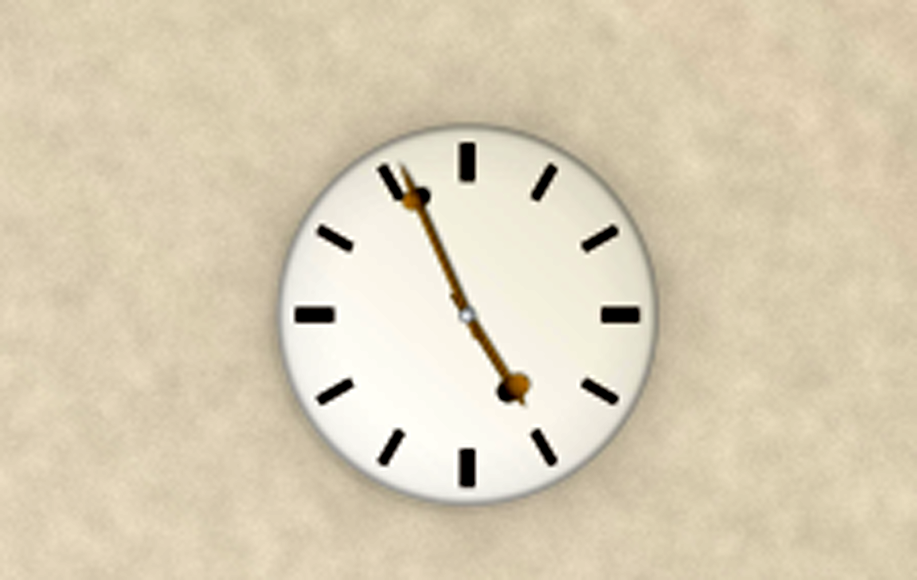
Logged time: 4,56
